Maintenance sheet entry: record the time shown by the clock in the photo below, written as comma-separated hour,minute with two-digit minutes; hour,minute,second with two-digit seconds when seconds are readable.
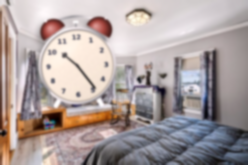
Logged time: 10,24
